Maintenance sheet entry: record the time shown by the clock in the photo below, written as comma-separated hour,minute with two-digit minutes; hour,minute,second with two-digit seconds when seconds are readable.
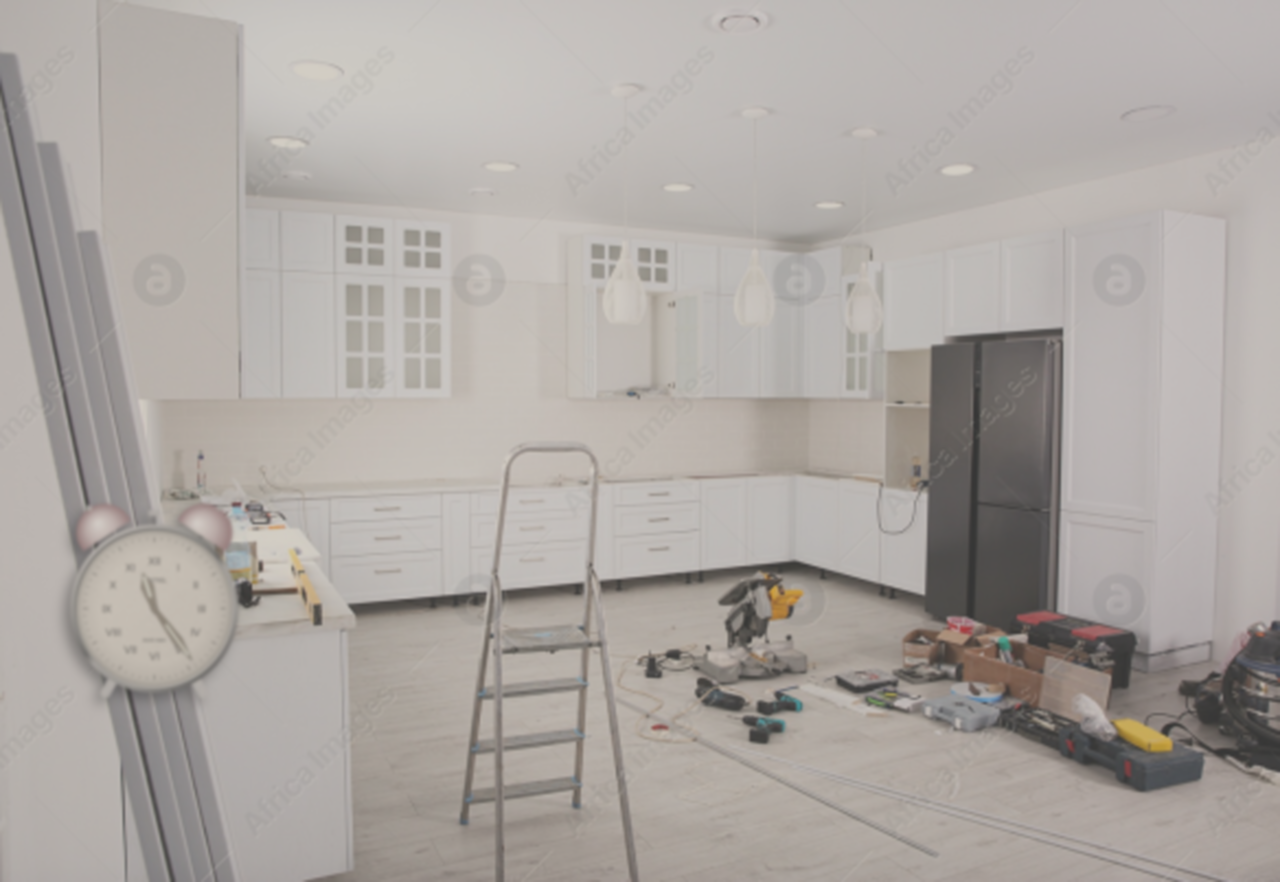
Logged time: 11,24
